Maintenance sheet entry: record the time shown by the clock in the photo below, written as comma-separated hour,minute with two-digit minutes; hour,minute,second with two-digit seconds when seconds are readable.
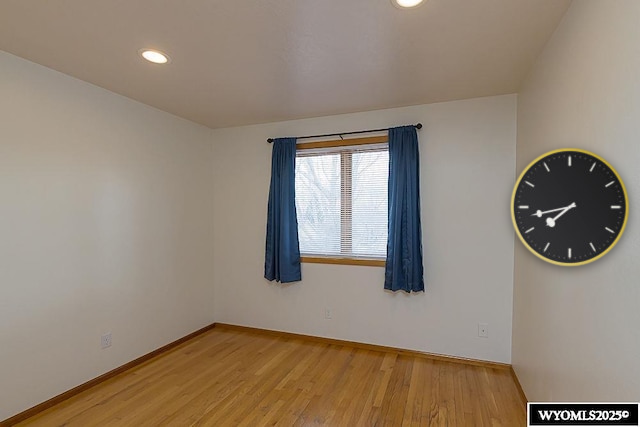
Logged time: 7,43
